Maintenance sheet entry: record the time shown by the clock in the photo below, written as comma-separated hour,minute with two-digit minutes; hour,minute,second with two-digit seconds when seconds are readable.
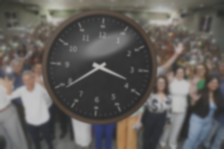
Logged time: 3,39
